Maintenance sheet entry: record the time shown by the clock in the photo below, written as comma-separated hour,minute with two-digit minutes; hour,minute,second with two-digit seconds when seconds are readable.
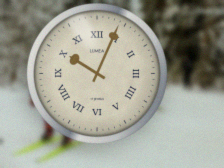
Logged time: 10,04
